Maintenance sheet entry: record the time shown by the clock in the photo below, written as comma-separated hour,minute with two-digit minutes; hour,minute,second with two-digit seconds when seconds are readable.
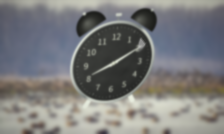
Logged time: 8,10
